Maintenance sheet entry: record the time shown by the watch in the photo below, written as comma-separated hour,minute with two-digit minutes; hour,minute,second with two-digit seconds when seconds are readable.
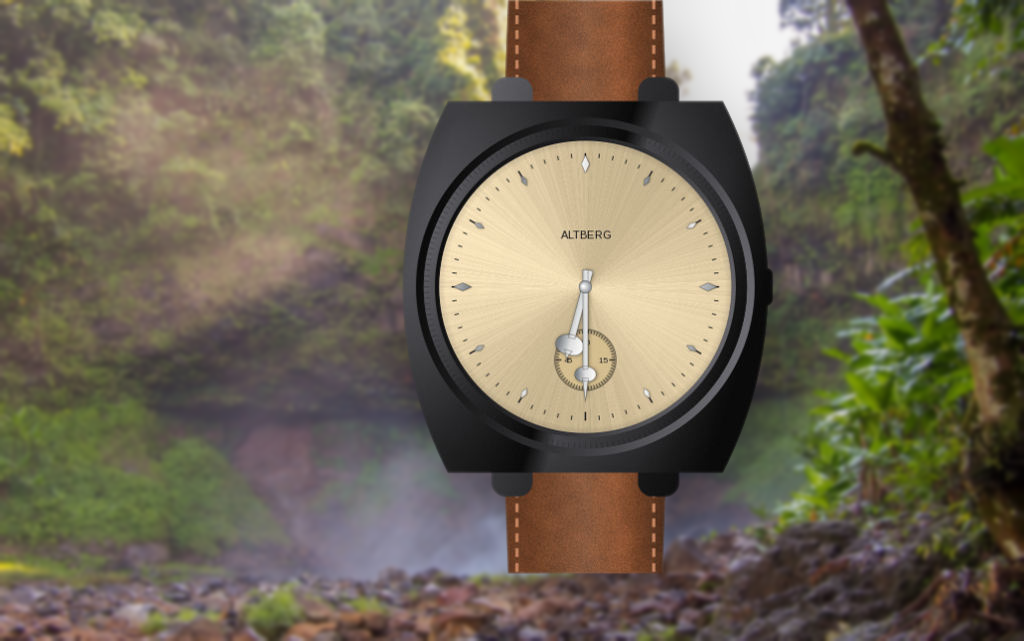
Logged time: 6,30
